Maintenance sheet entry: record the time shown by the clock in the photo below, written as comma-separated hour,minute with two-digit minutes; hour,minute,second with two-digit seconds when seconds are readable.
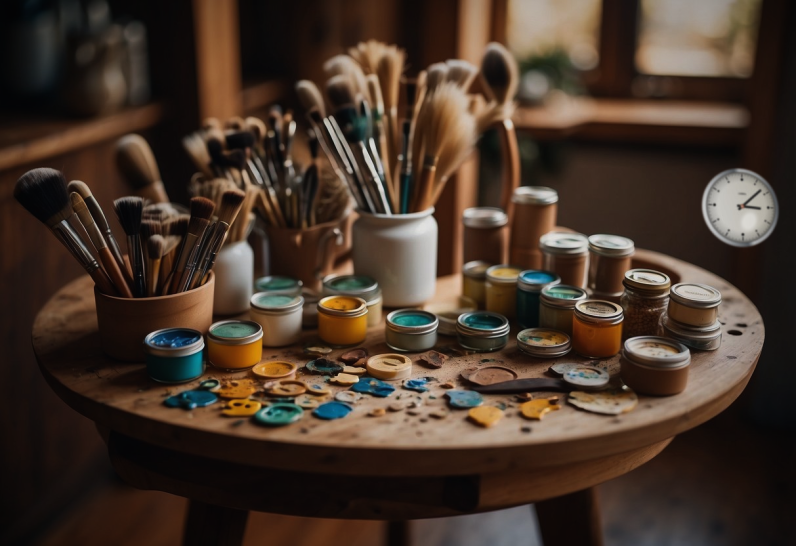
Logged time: 3,08
